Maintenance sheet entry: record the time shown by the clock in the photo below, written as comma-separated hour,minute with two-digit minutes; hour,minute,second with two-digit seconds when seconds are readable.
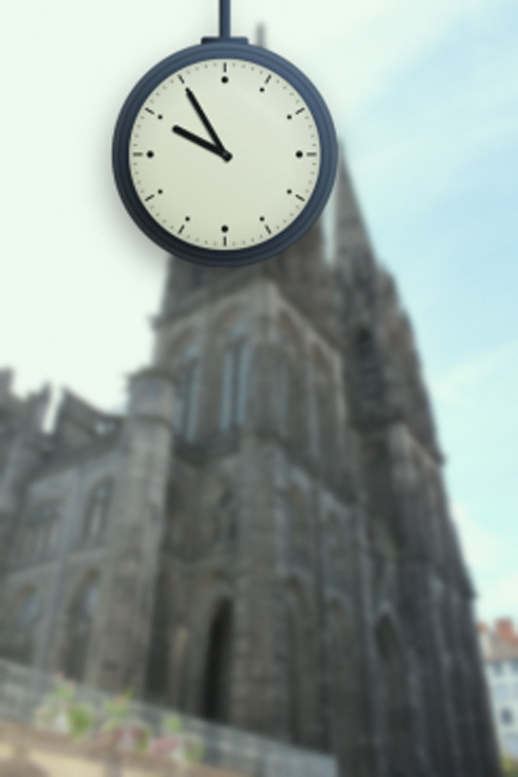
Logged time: 9,55
